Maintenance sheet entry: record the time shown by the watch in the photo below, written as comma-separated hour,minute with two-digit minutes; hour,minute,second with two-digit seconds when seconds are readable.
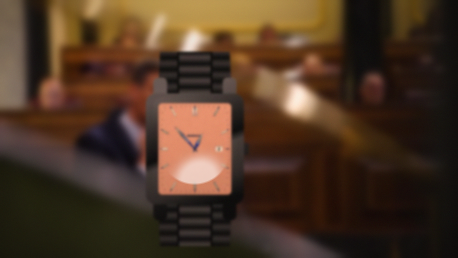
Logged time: 12,53
